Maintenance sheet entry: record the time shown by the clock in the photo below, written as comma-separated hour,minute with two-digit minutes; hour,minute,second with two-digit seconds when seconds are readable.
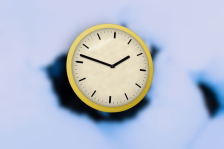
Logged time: 1,47
